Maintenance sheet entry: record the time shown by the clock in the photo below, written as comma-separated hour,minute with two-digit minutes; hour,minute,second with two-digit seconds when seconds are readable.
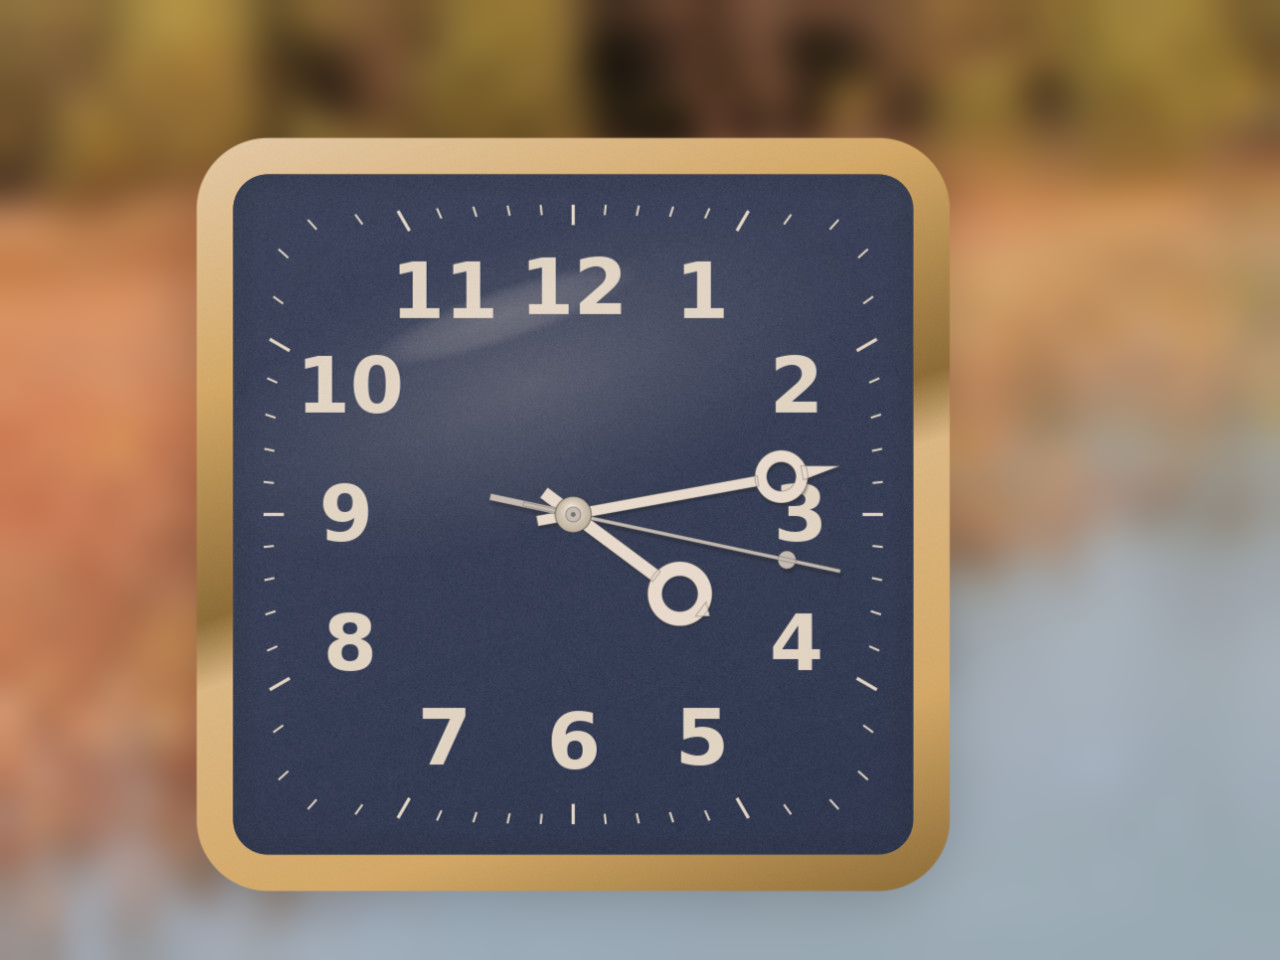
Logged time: 4,13,17
